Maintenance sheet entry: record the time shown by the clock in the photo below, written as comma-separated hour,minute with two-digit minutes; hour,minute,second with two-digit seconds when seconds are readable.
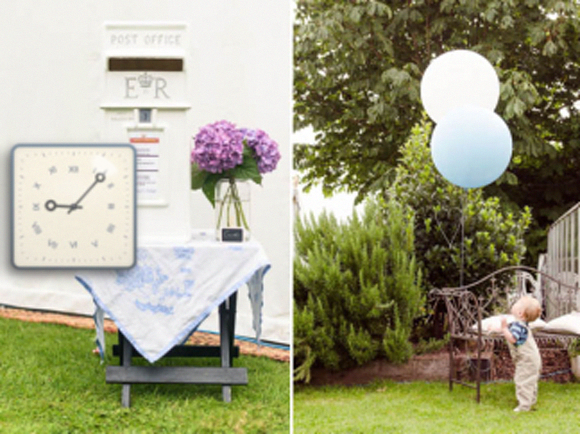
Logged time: 9,07
